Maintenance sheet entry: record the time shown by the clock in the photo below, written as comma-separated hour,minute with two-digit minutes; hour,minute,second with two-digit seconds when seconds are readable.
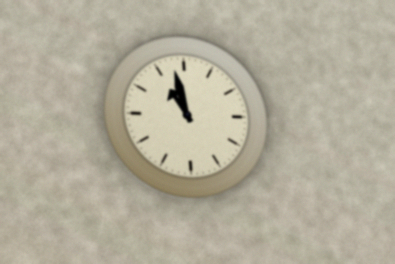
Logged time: 10,58
